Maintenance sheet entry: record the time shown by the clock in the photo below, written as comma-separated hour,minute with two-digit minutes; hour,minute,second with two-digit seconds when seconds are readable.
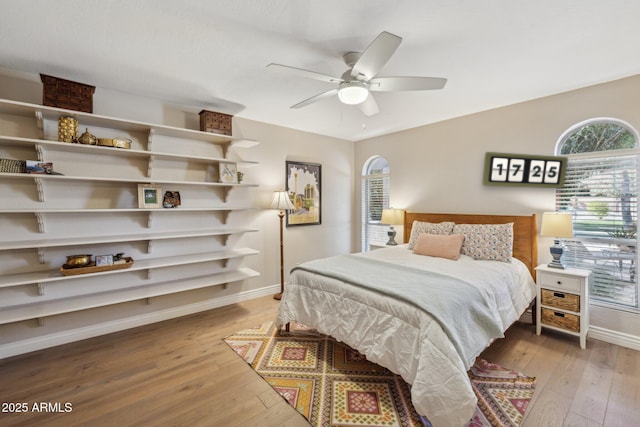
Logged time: 17,25
